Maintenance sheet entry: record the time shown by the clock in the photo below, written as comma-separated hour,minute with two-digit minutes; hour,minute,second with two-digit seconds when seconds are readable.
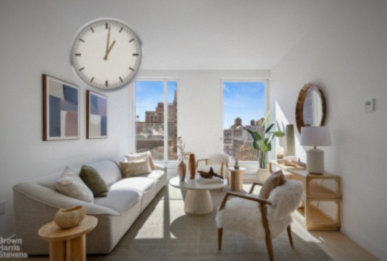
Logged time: 1,01
